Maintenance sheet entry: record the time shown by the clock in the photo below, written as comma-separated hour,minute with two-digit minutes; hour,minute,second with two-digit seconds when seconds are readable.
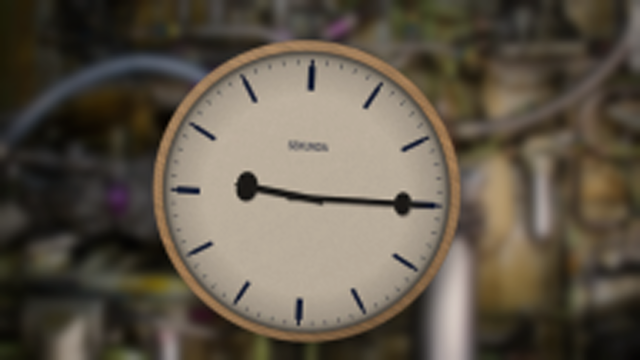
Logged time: 9,15
